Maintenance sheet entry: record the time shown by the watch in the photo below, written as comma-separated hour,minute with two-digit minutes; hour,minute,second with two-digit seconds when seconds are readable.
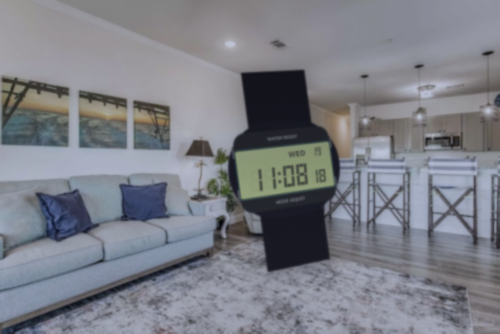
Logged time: 11,08,18
